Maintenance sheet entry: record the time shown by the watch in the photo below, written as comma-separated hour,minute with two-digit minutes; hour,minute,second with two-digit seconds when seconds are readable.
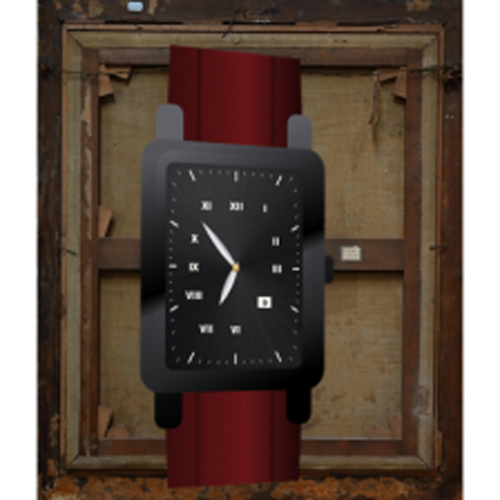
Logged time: 6,53
